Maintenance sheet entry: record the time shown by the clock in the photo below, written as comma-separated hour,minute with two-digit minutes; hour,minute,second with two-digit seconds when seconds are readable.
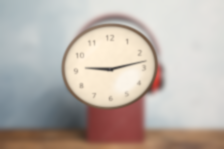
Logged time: 9,13
